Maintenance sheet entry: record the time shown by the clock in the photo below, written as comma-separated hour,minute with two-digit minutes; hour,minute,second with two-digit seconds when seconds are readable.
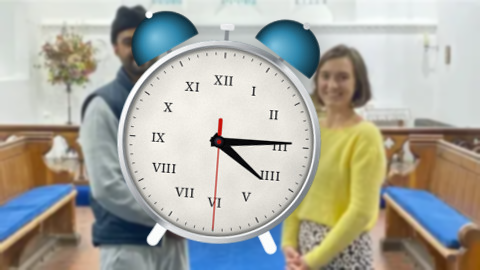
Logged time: 4,14,30
